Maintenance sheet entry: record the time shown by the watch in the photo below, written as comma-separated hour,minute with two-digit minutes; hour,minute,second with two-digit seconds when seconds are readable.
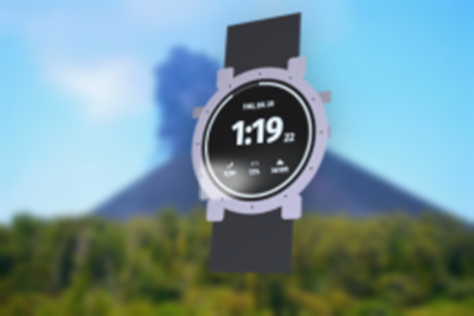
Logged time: 1,19
